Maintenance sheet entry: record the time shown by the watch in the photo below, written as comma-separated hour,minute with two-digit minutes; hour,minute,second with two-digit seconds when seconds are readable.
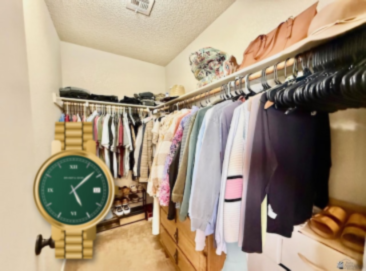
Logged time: 5,08
